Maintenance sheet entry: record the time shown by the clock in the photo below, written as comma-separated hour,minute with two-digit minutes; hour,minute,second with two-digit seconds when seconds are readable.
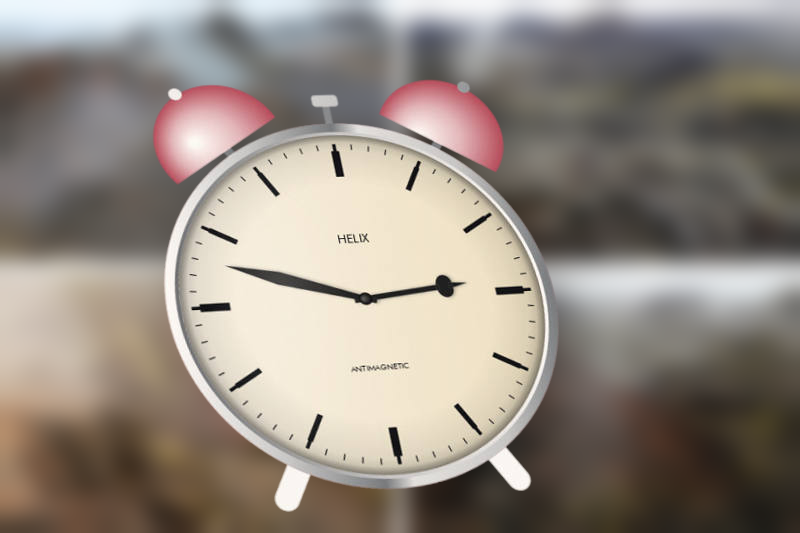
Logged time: 2,48
